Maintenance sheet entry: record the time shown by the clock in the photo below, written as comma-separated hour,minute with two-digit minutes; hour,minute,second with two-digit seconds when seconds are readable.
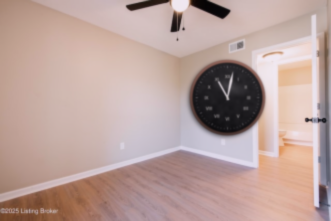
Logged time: 11,02
